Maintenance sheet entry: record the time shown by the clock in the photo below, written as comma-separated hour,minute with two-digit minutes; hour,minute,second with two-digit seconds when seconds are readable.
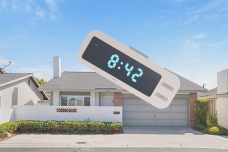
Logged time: 8,42
